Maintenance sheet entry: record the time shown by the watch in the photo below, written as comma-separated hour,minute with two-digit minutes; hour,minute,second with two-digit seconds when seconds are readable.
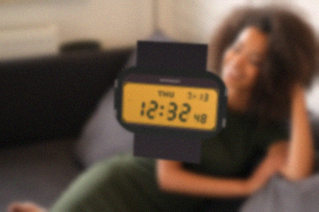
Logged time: 12,32
